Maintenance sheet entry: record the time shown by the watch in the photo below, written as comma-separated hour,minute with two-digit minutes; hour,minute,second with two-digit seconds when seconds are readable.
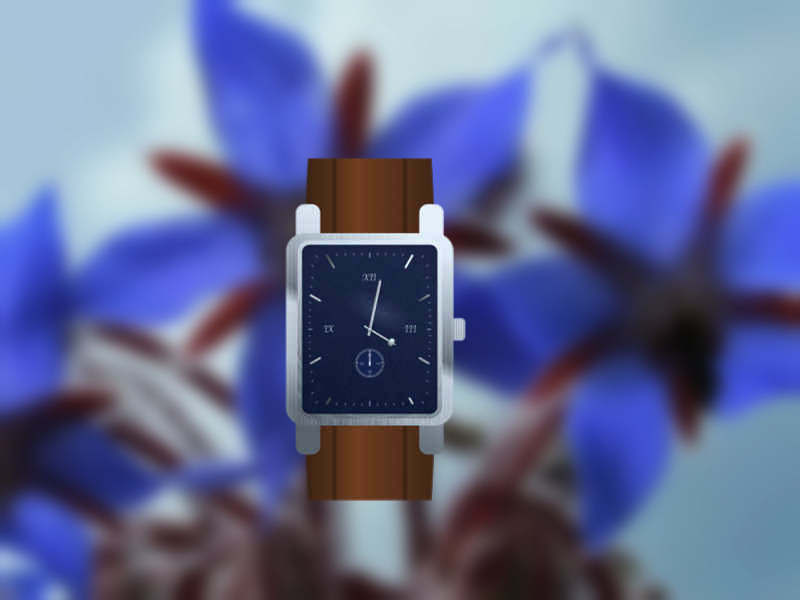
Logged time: 4,02
